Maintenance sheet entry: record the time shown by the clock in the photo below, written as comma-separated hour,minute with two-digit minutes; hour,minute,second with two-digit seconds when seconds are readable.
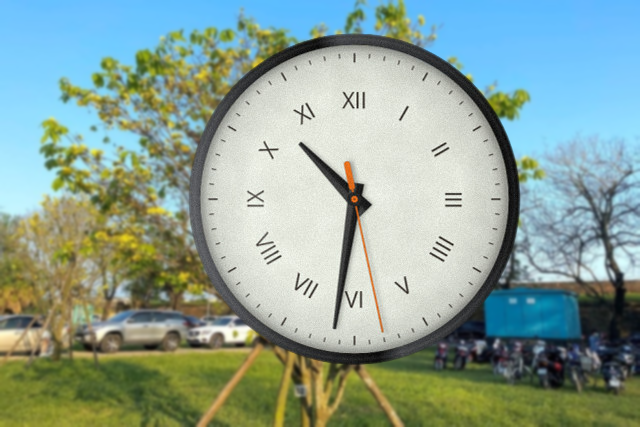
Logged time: 10,31,28
